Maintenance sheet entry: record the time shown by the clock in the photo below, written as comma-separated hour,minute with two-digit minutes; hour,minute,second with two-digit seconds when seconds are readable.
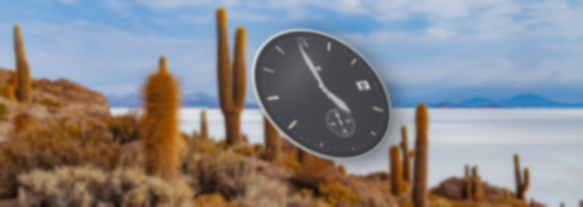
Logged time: 4,59
